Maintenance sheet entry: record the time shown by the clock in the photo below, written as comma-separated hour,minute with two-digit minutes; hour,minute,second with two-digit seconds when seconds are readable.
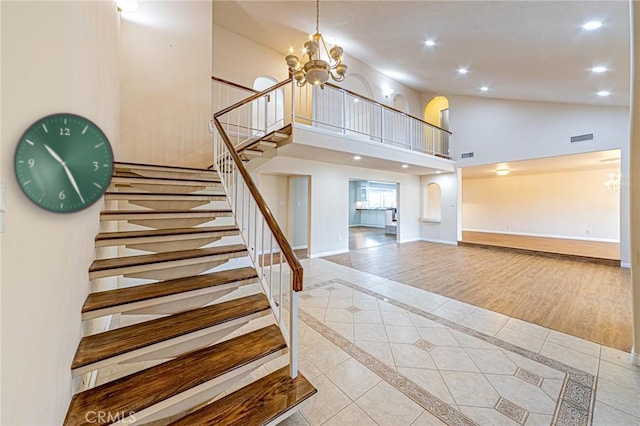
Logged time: 10,25
